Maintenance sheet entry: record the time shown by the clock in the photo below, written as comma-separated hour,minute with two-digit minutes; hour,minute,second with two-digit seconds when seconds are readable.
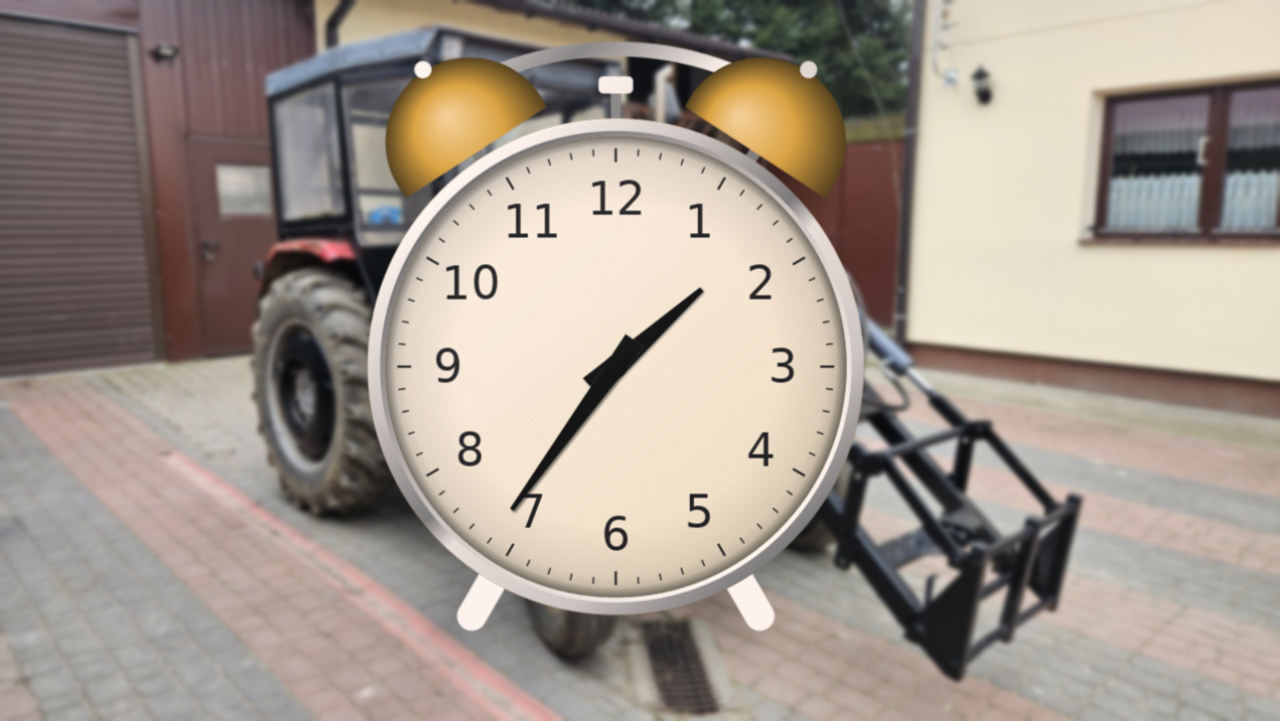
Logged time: 1,36
